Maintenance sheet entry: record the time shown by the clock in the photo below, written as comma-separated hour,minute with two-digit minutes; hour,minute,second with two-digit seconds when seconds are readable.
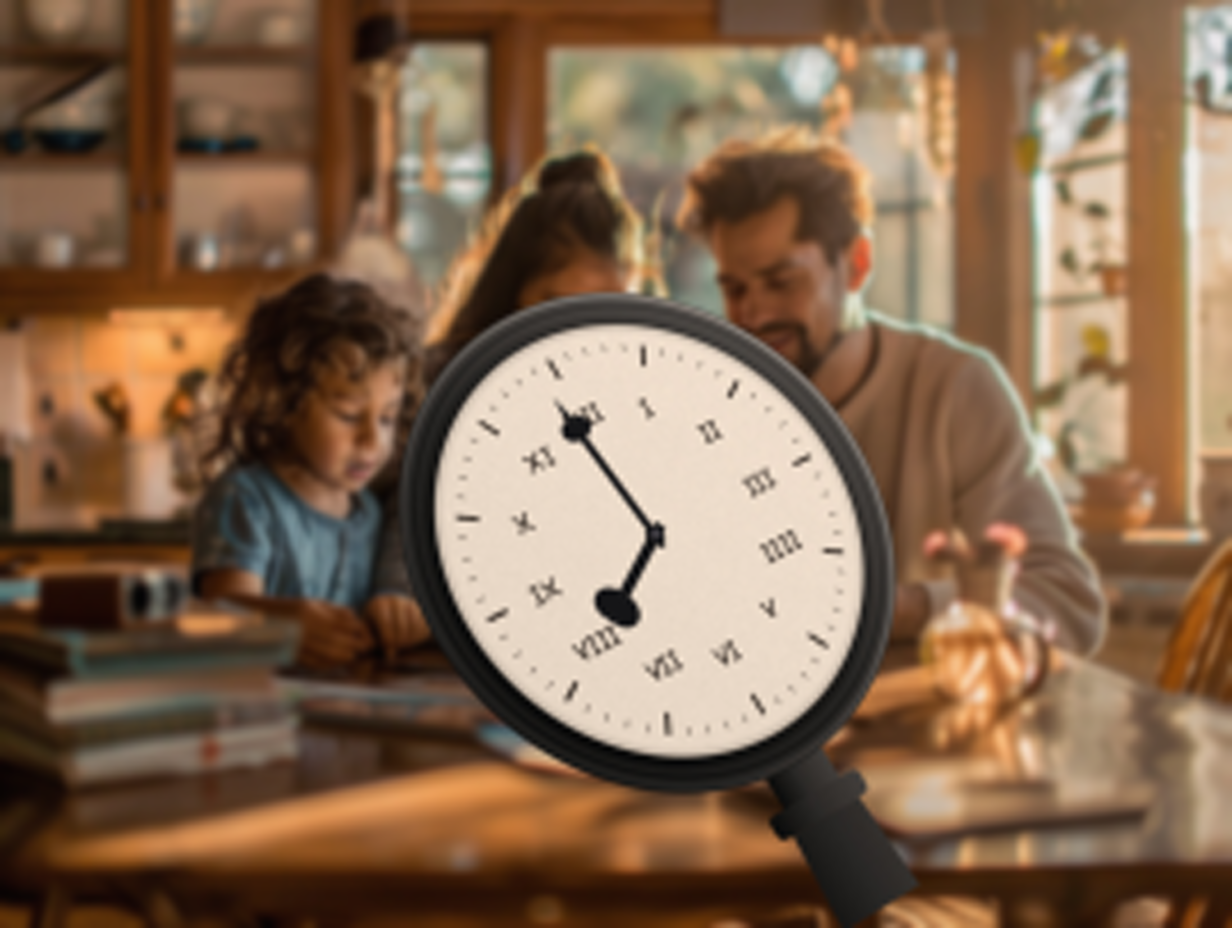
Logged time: 7,59
